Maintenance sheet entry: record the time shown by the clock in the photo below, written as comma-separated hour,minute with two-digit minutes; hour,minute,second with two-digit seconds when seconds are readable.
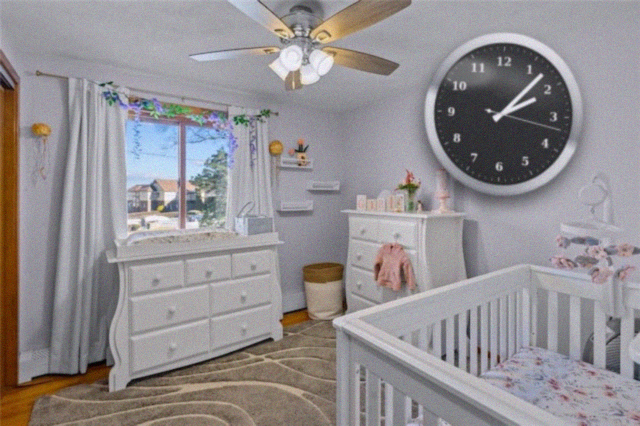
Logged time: 2,07,17
